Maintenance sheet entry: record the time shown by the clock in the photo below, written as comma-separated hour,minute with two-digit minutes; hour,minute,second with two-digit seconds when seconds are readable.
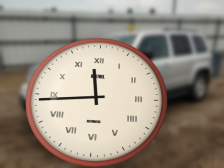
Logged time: 11,44
